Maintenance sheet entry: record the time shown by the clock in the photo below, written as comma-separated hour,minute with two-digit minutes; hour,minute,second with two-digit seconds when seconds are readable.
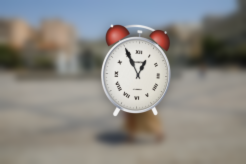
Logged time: 12,55
